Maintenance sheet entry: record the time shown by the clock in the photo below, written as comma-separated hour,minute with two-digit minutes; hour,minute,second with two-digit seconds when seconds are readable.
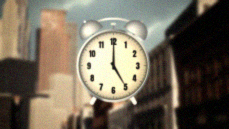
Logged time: 5,00
